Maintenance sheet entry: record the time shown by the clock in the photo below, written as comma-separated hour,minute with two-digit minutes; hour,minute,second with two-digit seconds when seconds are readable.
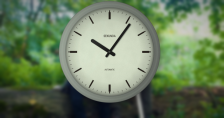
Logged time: 10,06
